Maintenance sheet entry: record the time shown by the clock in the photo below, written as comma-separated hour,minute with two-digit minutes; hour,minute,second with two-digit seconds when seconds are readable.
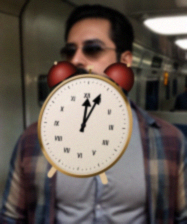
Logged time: 12,04
